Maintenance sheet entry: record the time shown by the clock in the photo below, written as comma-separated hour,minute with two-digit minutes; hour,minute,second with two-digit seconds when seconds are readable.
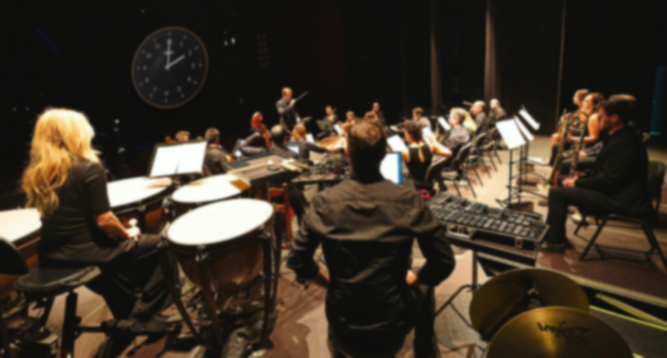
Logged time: 2,00
